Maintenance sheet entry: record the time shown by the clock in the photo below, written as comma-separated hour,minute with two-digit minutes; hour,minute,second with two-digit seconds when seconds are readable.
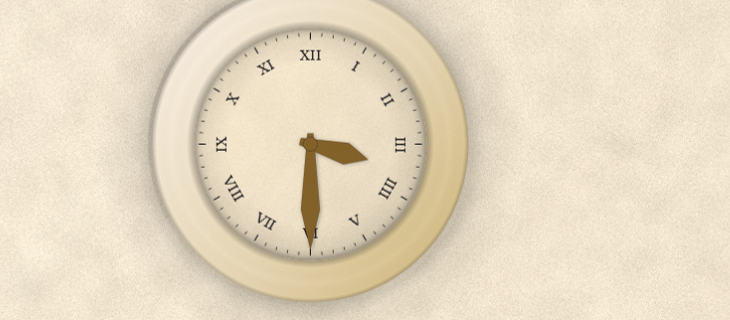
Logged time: 3,30
